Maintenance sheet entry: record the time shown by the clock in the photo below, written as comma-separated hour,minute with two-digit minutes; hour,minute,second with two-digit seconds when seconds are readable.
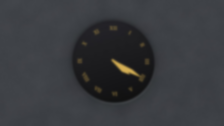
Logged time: 4,20
